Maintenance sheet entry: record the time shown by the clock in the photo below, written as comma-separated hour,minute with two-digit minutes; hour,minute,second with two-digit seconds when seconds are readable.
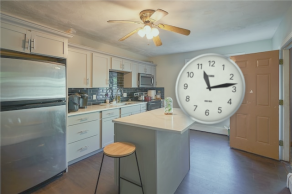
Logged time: 11,13
